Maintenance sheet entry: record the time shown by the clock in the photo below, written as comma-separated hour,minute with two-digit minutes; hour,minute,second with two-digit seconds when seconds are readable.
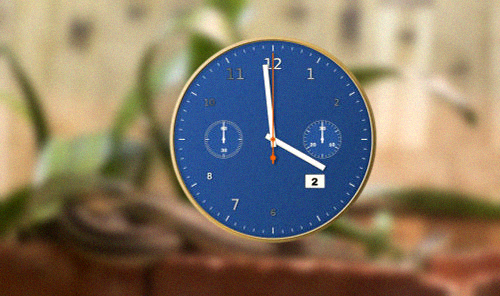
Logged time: 3,59
